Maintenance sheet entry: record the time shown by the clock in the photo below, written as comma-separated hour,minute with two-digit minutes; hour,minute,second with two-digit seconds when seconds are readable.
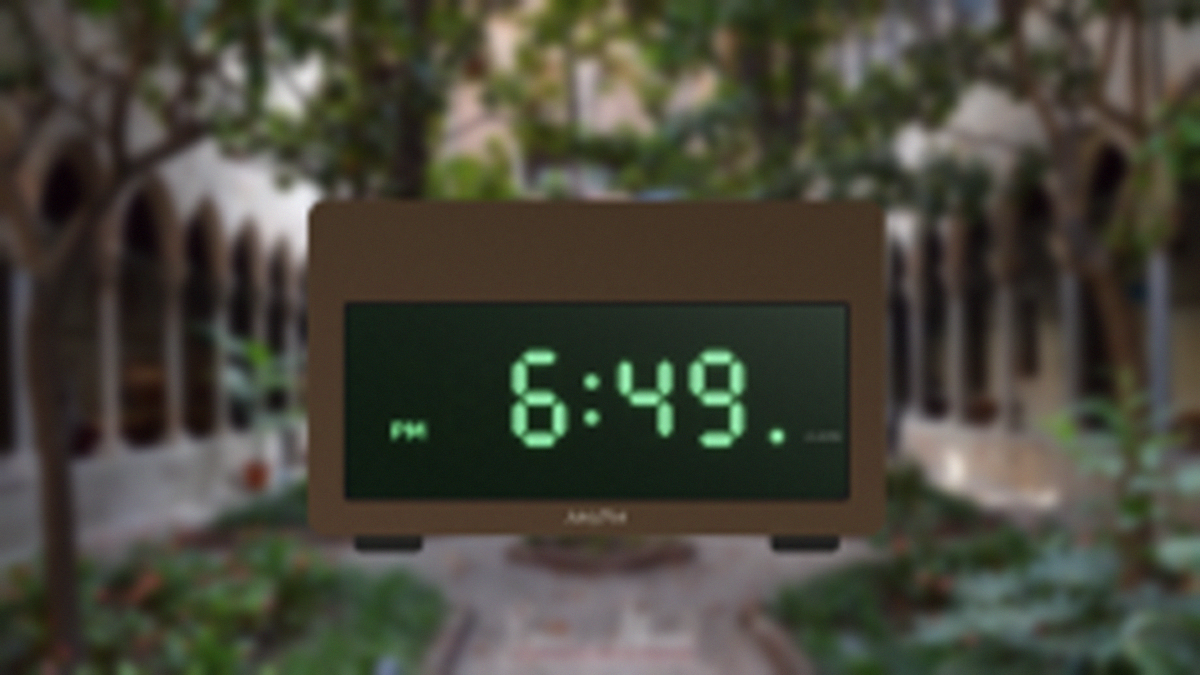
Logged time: 6,49
